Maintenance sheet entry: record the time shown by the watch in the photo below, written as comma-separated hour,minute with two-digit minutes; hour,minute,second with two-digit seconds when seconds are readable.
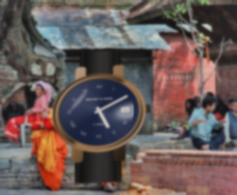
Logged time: 5,10
